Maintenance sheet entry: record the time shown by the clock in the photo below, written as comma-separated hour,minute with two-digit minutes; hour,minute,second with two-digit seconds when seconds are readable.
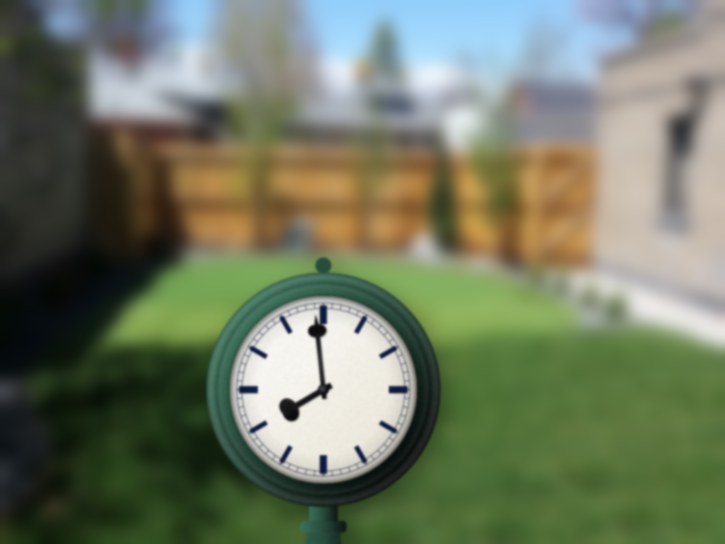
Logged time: 7,59
